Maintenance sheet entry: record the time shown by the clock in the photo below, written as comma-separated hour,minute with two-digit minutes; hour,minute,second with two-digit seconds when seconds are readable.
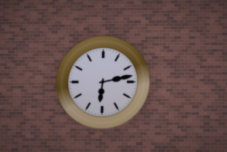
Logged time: 6,13
